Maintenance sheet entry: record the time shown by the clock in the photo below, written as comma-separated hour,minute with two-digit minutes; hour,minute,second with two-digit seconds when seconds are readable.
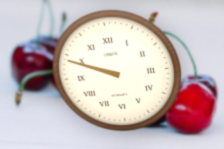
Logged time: 9,49
